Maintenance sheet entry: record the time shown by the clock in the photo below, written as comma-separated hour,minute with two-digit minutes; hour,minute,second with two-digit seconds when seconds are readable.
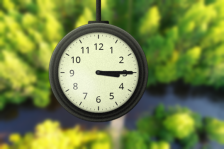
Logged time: 3,15
